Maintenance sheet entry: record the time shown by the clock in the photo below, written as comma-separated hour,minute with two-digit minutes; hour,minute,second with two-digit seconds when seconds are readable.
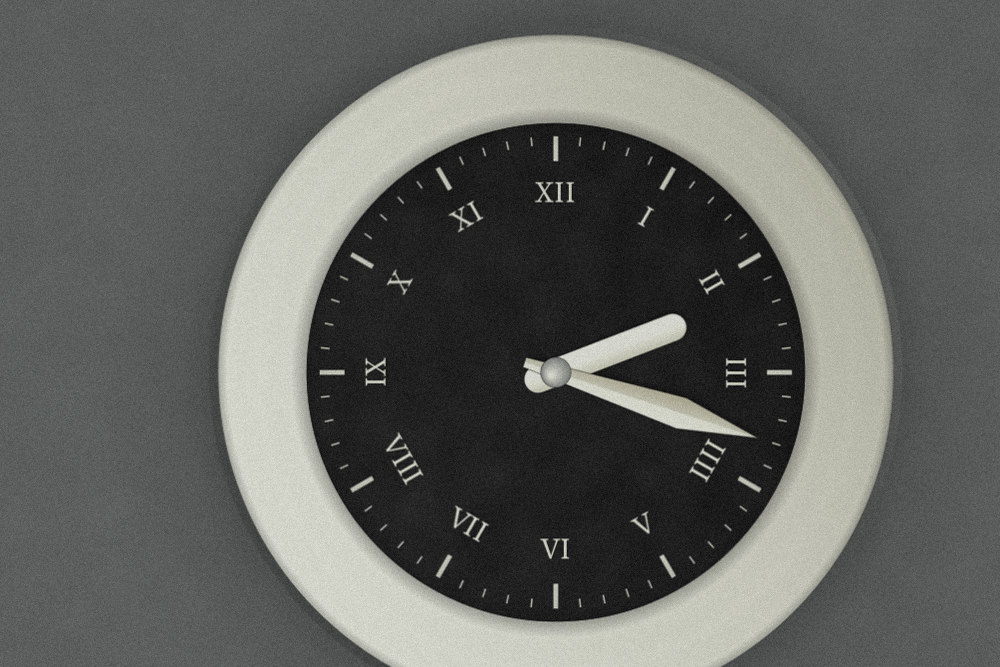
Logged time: 2,18
